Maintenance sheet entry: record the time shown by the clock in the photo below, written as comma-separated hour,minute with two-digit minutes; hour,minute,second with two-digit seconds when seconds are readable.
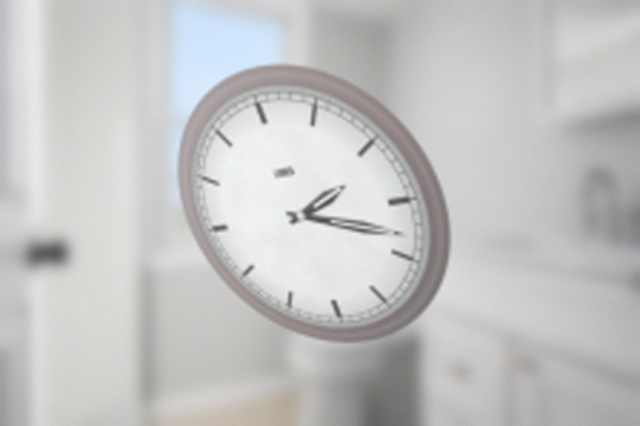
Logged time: 2,18
